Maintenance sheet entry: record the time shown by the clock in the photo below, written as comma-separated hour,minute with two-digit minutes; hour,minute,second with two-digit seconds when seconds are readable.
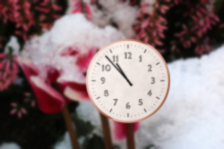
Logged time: 10,53
